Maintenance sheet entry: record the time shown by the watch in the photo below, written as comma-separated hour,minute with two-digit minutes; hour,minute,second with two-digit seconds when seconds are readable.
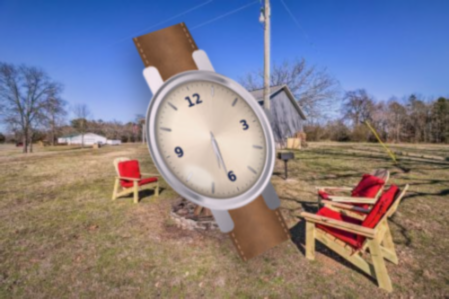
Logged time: 6,31
